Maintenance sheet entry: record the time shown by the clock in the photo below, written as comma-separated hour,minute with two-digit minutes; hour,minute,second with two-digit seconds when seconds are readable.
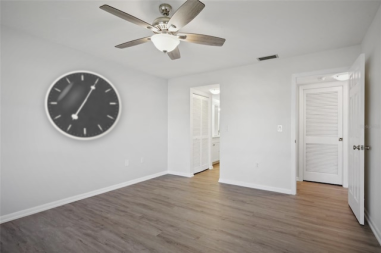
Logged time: 7,05
